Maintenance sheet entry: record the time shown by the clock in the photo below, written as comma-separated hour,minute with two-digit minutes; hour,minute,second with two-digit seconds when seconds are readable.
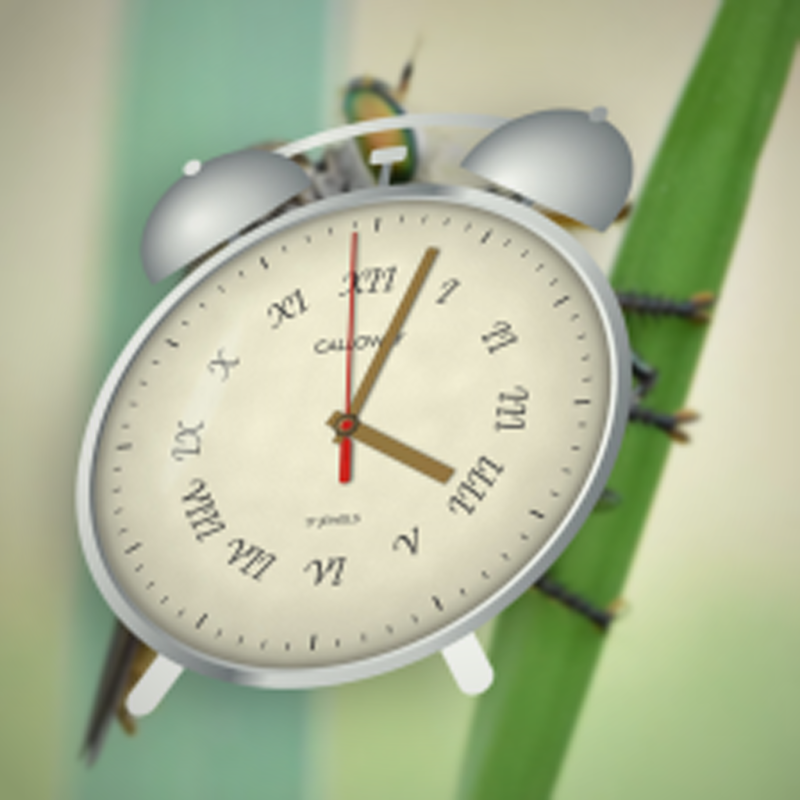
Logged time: 4,02,59
